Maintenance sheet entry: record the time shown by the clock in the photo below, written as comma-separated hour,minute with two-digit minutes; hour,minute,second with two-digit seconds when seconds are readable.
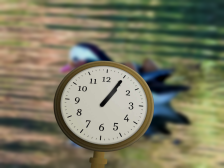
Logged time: 1,05
